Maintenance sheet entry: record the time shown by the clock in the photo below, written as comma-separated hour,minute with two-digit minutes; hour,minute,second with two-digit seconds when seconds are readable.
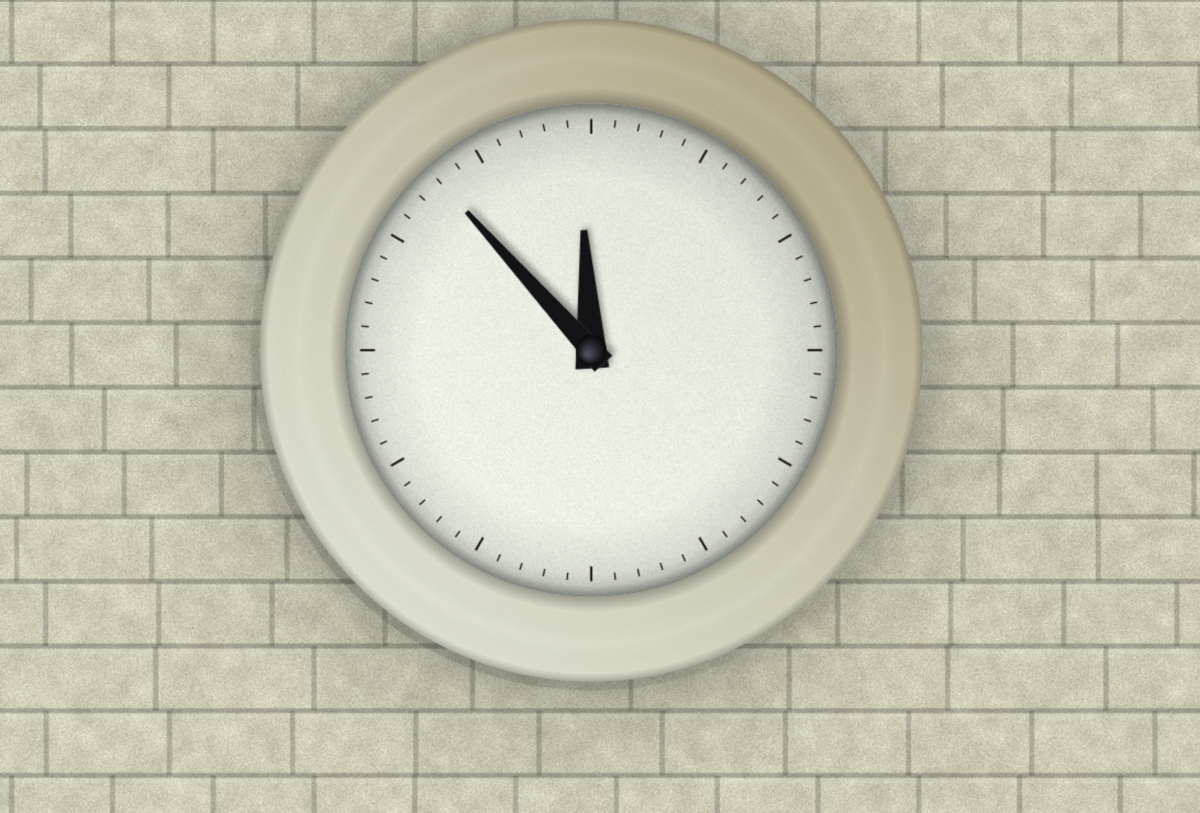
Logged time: 11,53
